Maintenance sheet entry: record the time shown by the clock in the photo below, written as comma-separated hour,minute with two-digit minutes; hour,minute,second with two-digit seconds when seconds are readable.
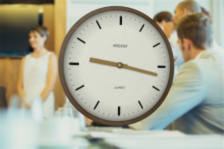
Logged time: 9,17
